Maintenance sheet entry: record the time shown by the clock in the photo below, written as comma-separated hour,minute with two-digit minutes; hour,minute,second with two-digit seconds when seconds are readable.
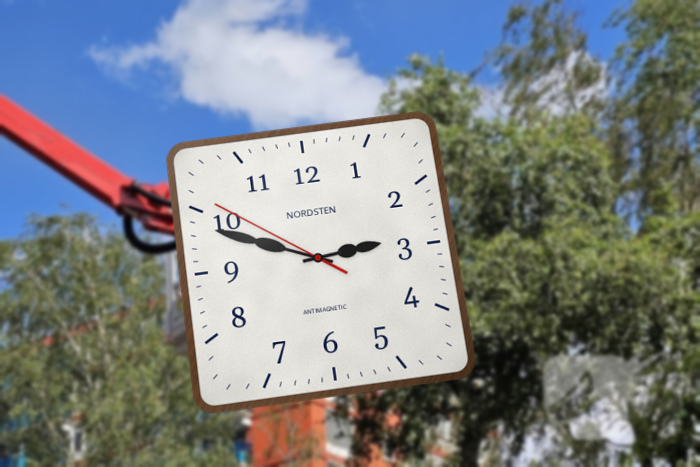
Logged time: 2,48,51
